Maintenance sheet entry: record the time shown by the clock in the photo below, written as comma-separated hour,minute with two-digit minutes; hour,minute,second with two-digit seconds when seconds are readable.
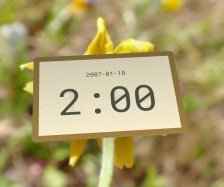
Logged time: 2,00
